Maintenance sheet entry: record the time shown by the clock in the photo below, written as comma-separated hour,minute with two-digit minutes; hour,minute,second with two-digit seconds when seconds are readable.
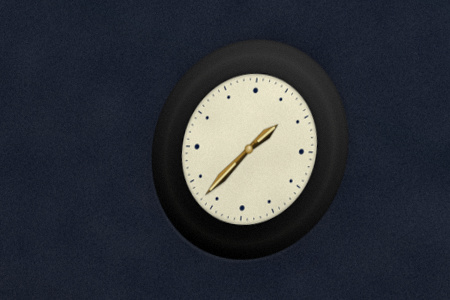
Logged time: 1,37
